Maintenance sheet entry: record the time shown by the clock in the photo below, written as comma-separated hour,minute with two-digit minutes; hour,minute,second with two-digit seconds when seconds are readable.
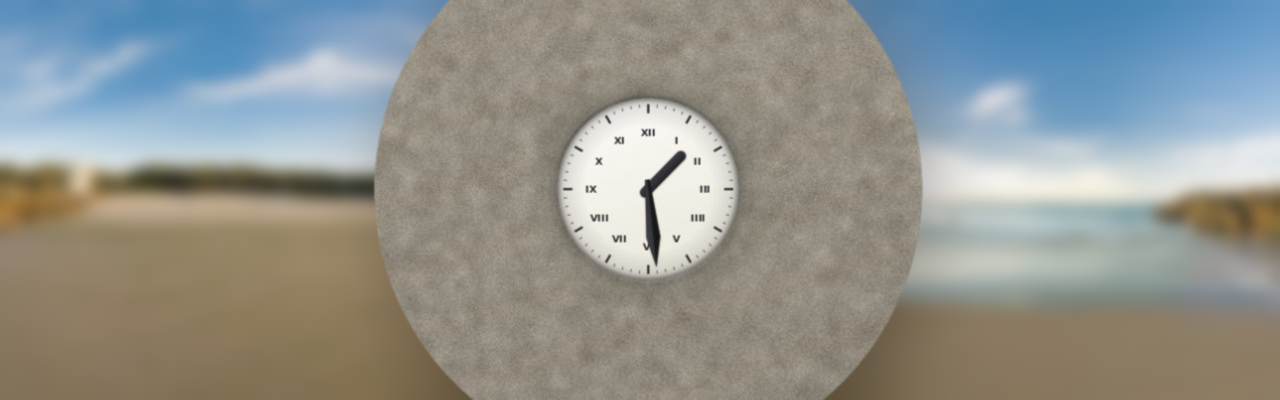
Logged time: 1,29
